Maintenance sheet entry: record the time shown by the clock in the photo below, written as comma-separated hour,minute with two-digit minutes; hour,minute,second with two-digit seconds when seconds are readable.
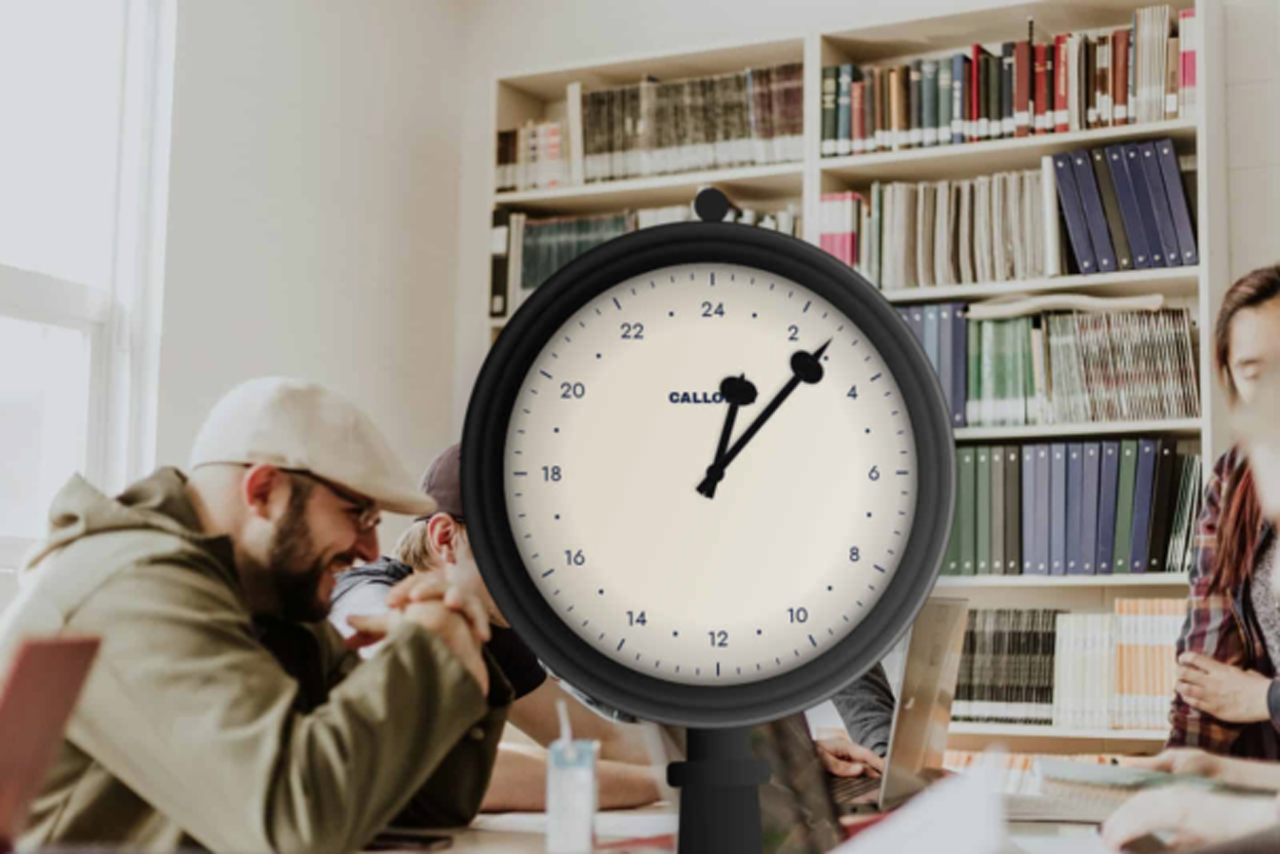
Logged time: 1,07
